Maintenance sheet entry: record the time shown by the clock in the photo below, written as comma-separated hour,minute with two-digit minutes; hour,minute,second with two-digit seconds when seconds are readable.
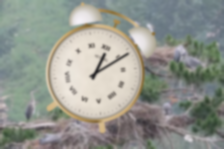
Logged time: 12,06
